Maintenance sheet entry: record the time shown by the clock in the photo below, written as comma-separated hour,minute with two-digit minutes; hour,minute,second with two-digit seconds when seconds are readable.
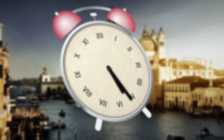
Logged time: 5,26
